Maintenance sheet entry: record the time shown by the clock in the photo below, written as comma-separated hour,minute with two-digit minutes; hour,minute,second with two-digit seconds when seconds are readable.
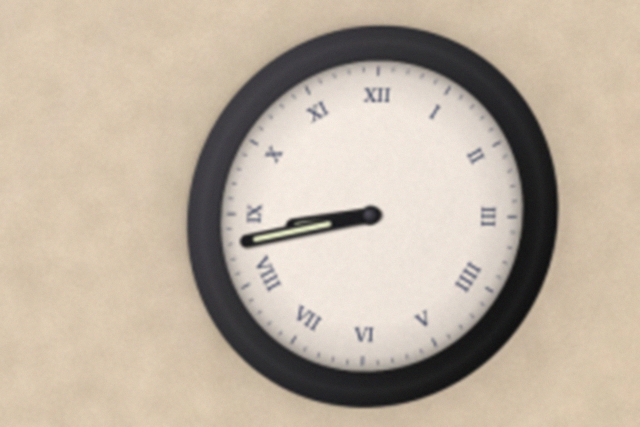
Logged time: 8,43
